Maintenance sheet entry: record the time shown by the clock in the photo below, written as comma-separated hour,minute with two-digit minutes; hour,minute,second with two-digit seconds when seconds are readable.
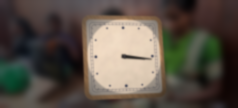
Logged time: 3,16
